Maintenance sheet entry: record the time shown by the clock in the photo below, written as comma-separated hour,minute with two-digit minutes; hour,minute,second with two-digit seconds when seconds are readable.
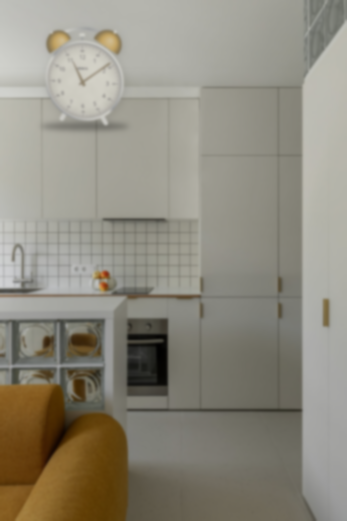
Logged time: 11,09
